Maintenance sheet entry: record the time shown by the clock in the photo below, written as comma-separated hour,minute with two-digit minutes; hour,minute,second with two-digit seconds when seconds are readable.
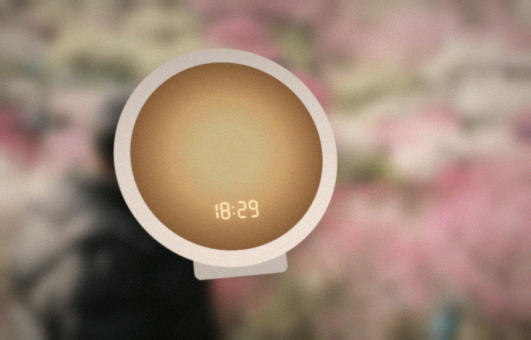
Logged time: 18,29
